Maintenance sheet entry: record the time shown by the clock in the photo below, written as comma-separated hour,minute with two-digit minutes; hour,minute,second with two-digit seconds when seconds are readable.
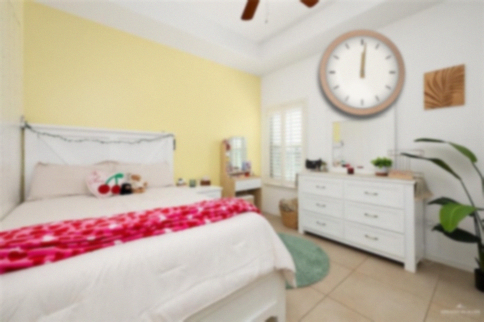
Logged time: 12,01
